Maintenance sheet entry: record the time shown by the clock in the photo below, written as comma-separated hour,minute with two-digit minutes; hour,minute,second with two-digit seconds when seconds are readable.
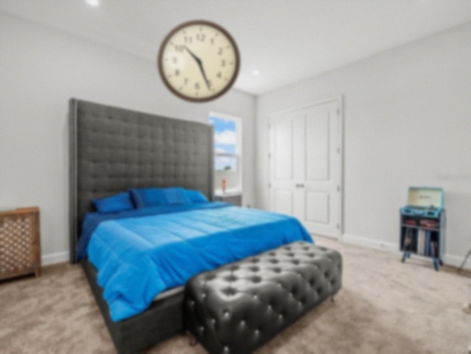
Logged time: 10,26
